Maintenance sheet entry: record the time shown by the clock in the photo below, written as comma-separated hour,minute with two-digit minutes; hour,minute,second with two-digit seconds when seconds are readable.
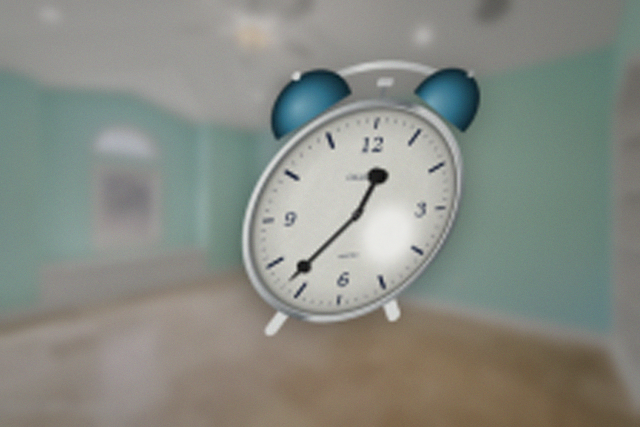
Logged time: 12,37
